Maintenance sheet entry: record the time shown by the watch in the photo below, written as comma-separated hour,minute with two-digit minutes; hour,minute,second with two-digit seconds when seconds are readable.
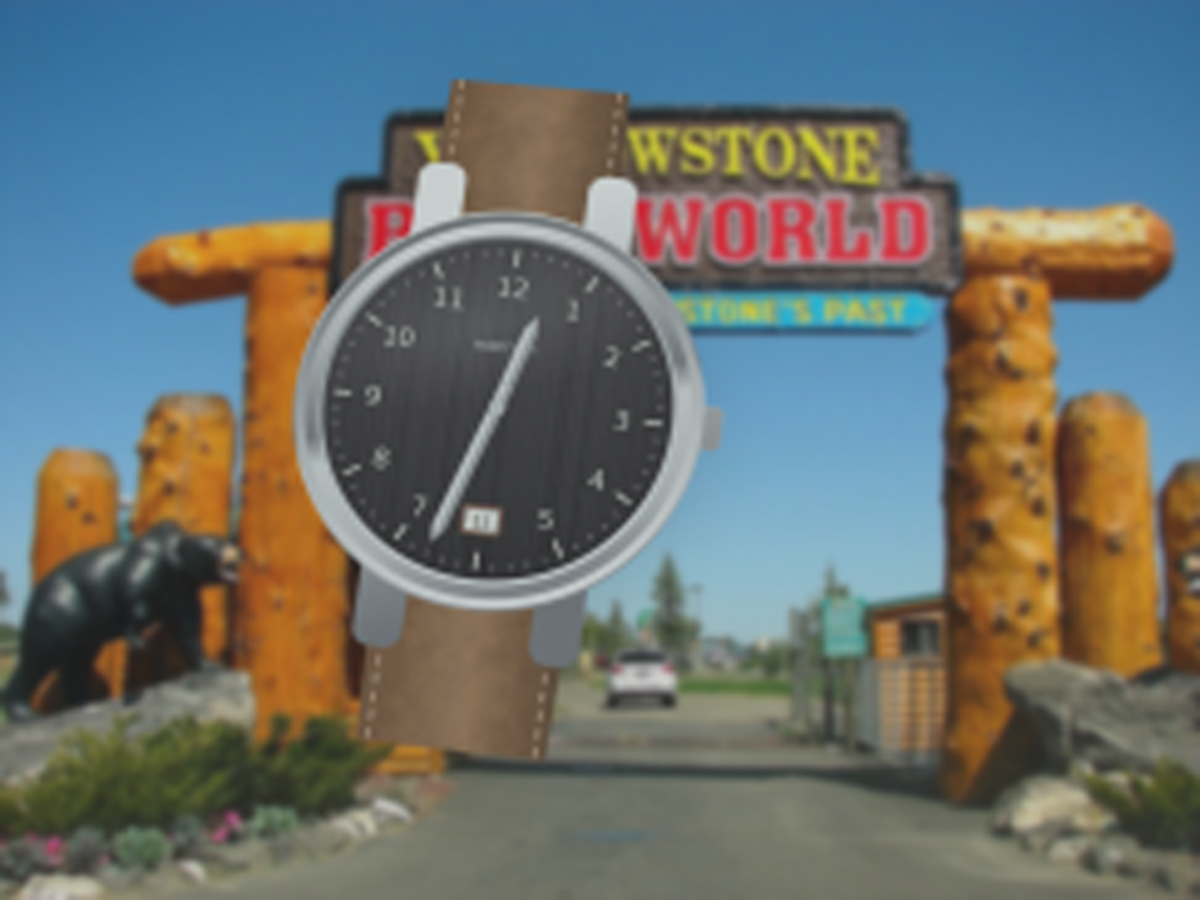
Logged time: 12,33
